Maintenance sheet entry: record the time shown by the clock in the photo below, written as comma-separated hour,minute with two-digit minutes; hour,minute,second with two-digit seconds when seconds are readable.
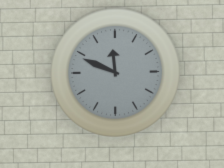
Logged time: 11,49
